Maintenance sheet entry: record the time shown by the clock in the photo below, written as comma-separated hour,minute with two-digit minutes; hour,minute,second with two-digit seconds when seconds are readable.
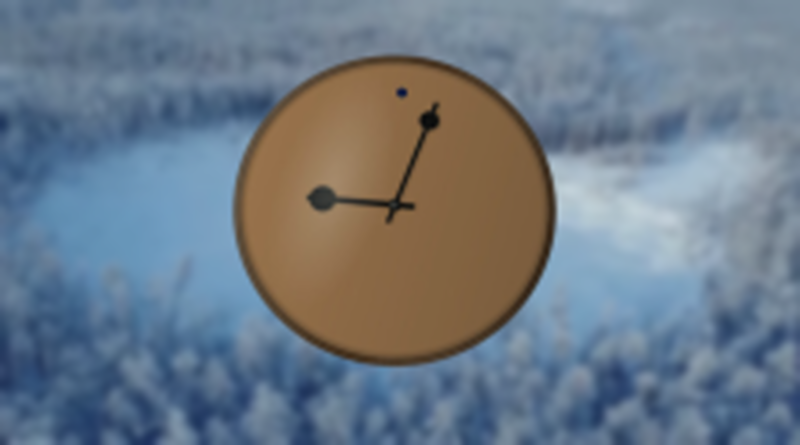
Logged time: 9,03
